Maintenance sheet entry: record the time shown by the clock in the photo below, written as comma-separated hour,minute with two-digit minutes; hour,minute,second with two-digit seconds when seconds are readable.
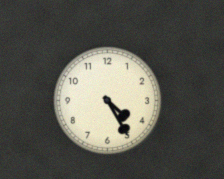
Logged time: 4,25
